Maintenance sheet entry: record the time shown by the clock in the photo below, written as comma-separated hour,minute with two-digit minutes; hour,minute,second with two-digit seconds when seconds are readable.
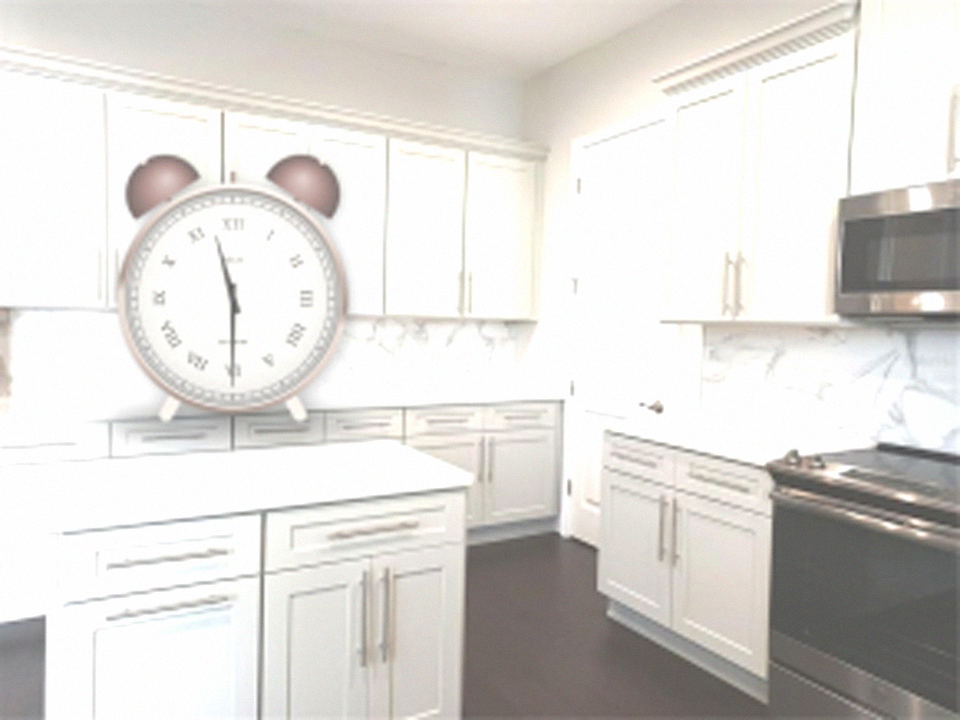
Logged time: 11,30
